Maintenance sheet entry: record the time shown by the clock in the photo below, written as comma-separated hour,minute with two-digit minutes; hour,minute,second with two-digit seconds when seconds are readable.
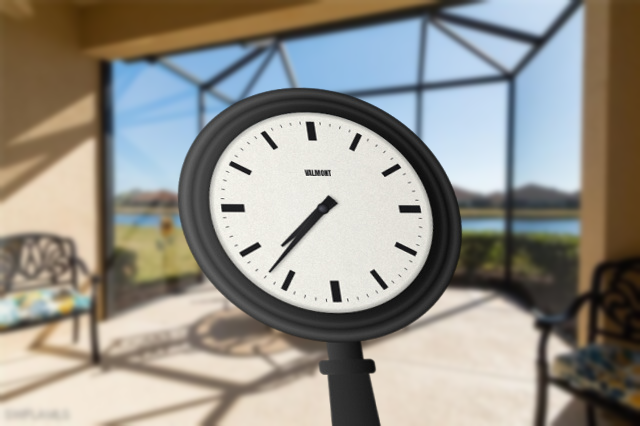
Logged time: 7,37
